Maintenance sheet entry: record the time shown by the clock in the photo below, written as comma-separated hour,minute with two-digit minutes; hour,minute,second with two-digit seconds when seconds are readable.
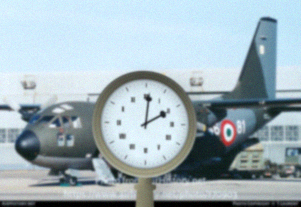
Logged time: 2,01
